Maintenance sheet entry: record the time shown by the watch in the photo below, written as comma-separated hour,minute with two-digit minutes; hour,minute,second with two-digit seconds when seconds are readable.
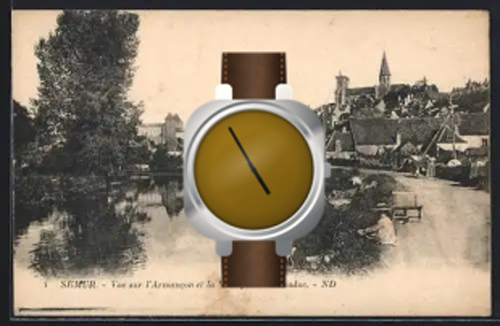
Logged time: 4,55
